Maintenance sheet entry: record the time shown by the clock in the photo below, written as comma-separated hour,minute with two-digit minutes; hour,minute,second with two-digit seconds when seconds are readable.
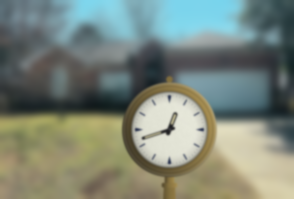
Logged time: 12,42
